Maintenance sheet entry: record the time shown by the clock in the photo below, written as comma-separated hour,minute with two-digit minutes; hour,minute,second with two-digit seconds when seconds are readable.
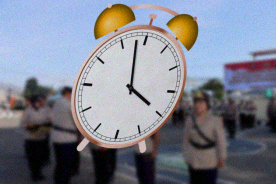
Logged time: 3,58
